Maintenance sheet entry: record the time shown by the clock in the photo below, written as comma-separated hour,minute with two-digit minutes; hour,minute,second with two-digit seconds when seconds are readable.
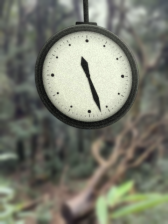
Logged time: 11,27
